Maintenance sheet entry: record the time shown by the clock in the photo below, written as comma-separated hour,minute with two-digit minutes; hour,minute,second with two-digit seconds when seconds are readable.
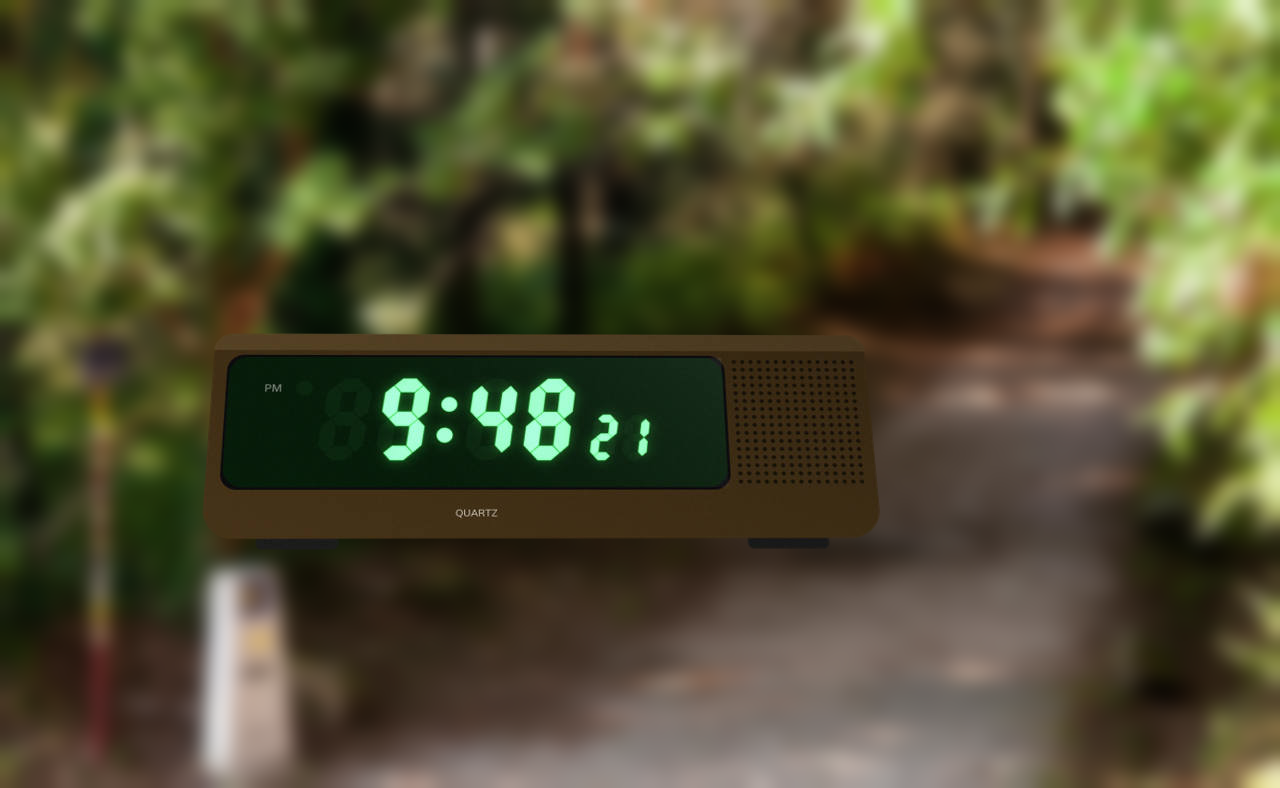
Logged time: 9,48,21
